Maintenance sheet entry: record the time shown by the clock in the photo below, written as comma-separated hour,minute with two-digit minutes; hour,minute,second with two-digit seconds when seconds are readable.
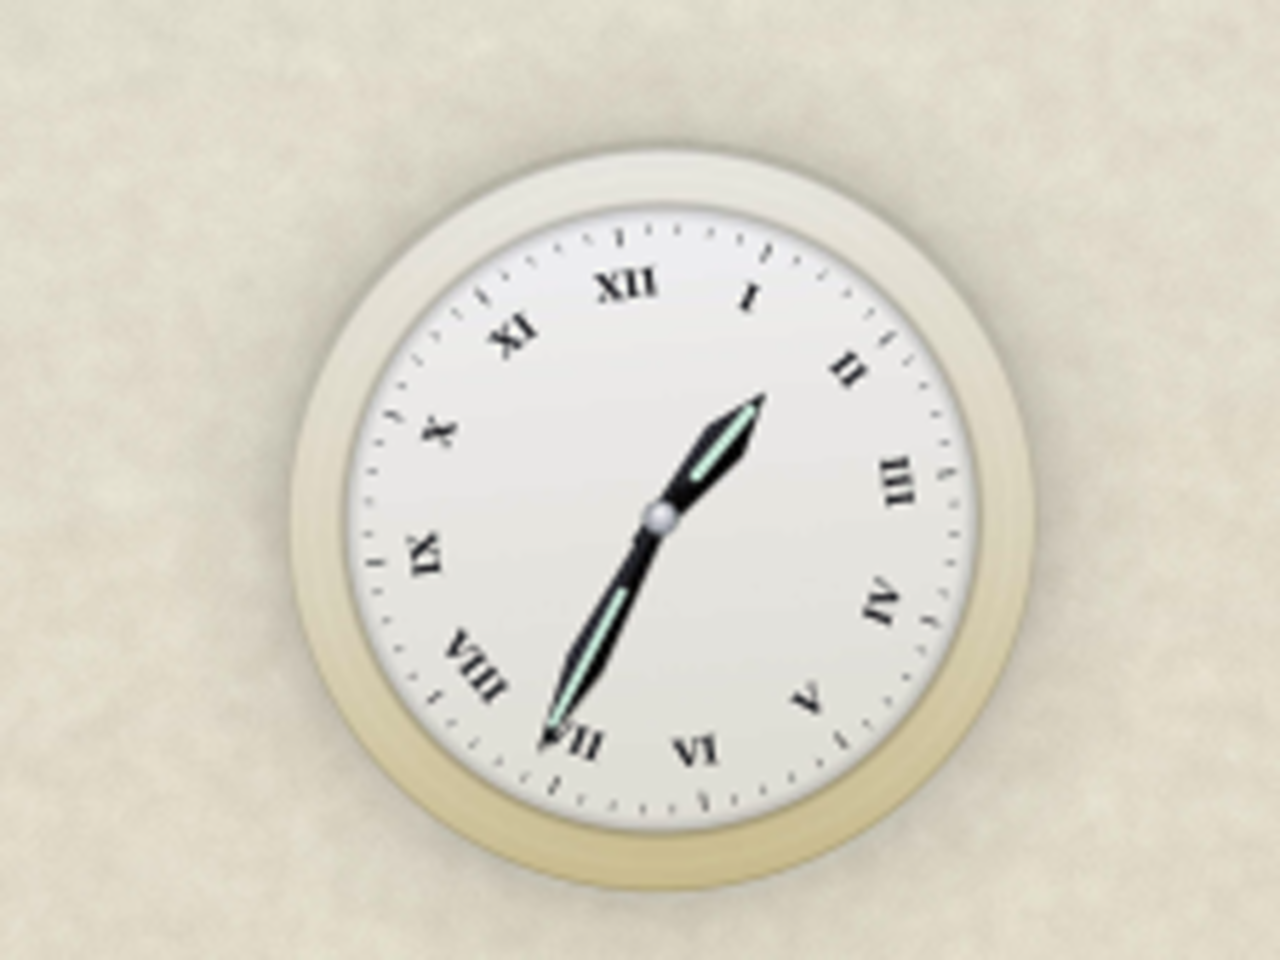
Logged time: 1,36
